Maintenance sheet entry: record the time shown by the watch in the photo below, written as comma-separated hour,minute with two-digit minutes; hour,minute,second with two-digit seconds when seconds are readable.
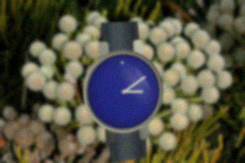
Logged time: 3,10
